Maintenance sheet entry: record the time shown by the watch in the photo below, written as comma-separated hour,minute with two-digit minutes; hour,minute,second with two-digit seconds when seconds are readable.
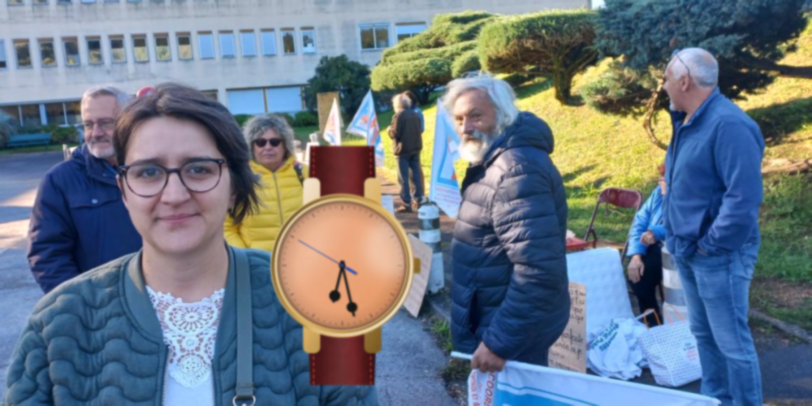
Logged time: 6,27,50
